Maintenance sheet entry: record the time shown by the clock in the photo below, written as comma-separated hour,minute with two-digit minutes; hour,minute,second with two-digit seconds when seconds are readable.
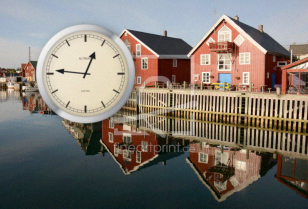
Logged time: 12,46
